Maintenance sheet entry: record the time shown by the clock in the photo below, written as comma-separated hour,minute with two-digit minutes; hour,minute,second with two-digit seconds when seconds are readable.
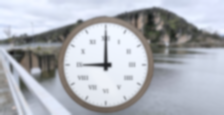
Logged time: 9,00
